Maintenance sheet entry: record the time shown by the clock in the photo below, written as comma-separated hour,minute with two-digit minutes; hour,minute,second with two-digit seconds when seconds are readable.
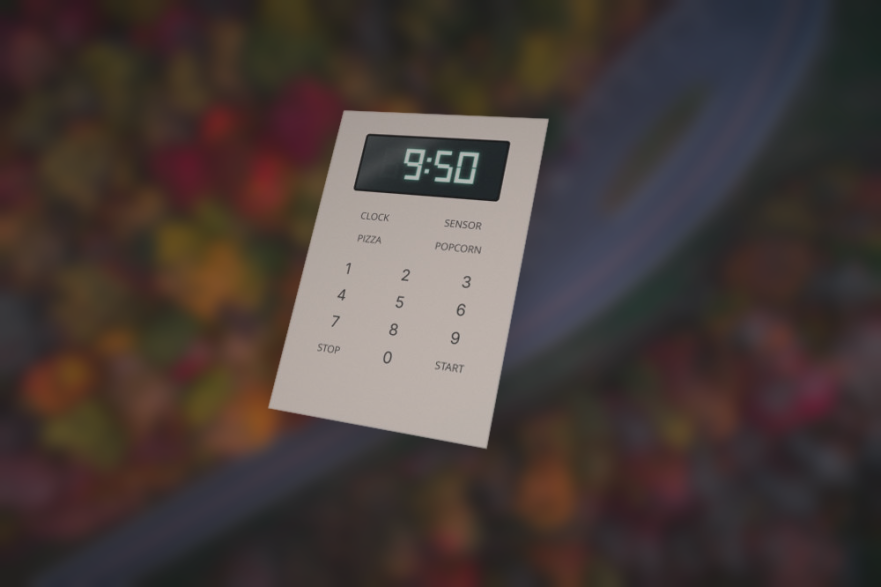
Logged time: 9,50
